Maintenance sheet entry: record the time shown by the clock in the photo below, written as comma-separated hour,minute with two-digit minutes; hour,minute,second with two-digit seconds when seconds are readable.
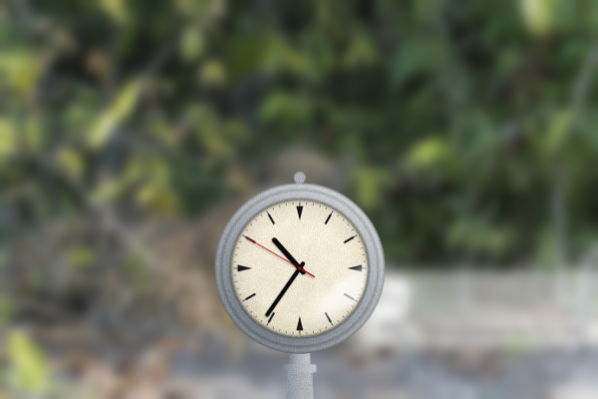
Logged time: 10,35,50
